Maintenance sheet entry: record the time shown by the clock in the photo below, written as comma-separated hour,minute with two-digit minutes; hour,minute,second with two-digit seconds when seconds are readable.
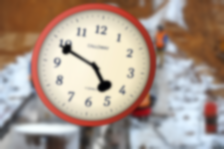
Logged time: 4,49
